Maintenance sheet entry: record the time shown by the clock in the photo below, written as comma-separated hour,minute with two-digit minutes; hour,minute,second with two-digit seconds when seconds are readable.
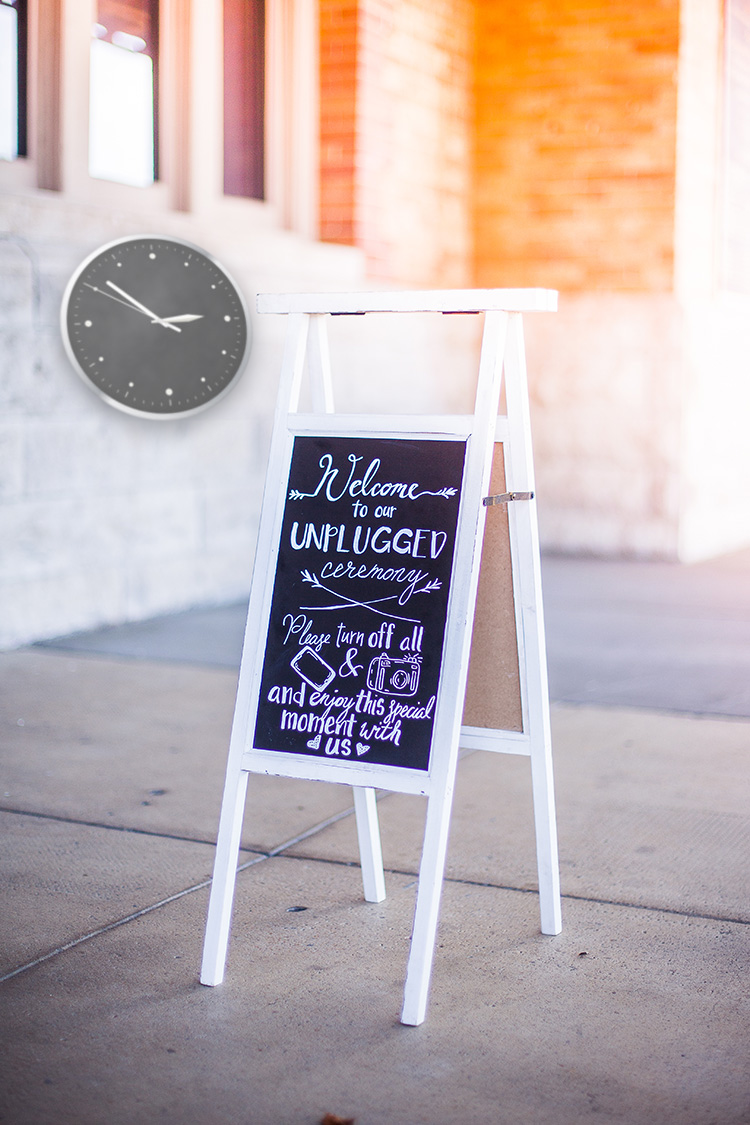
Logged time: 2,51,50
